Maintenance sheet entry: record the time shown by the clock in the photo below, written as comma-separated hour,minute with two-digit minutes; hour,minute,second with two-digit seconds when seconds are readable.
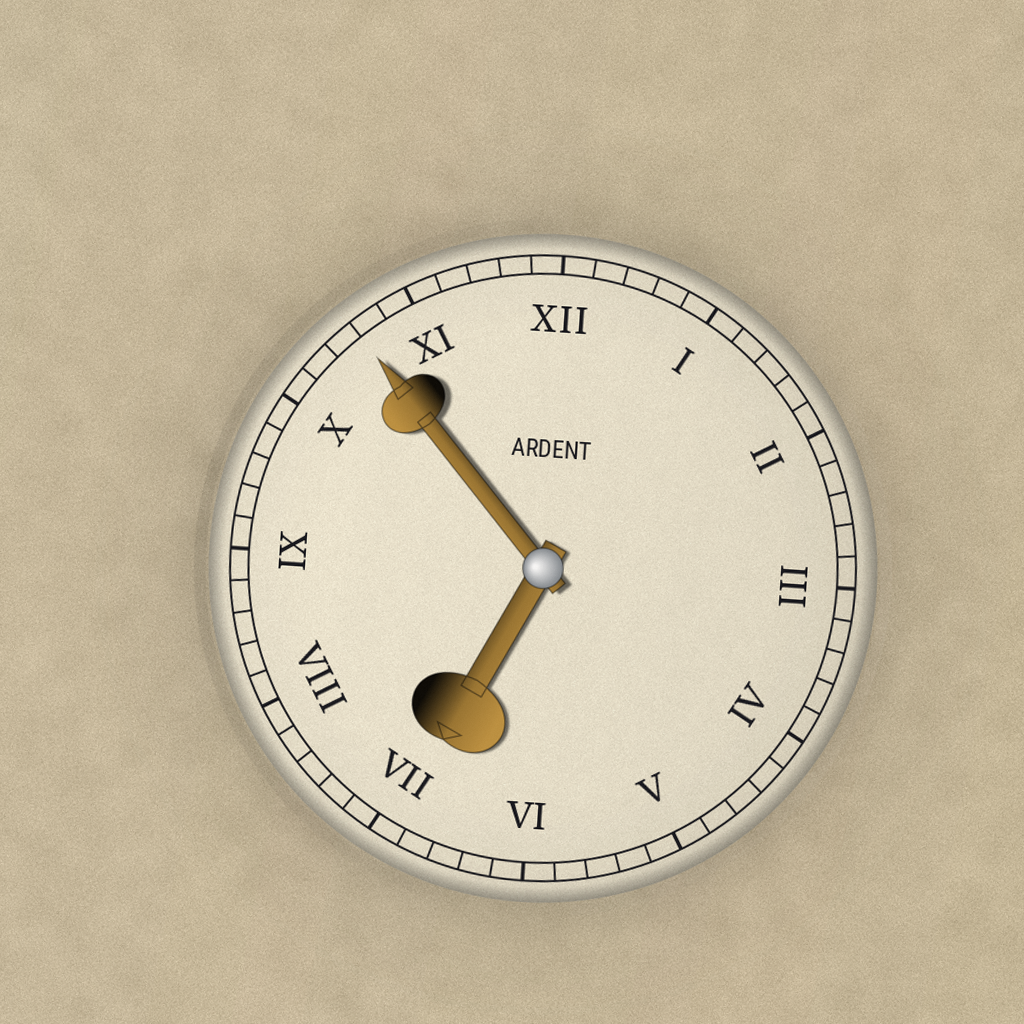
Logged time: 6,53
